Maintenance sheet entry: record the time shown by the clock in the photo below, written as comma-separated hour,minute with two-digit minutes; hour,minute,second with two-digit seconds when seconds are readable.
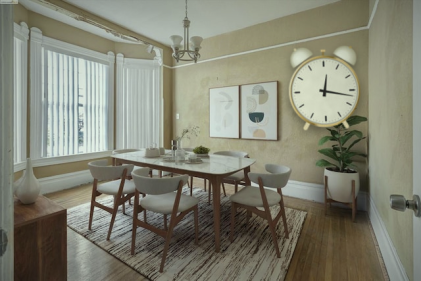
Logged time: 12,17
